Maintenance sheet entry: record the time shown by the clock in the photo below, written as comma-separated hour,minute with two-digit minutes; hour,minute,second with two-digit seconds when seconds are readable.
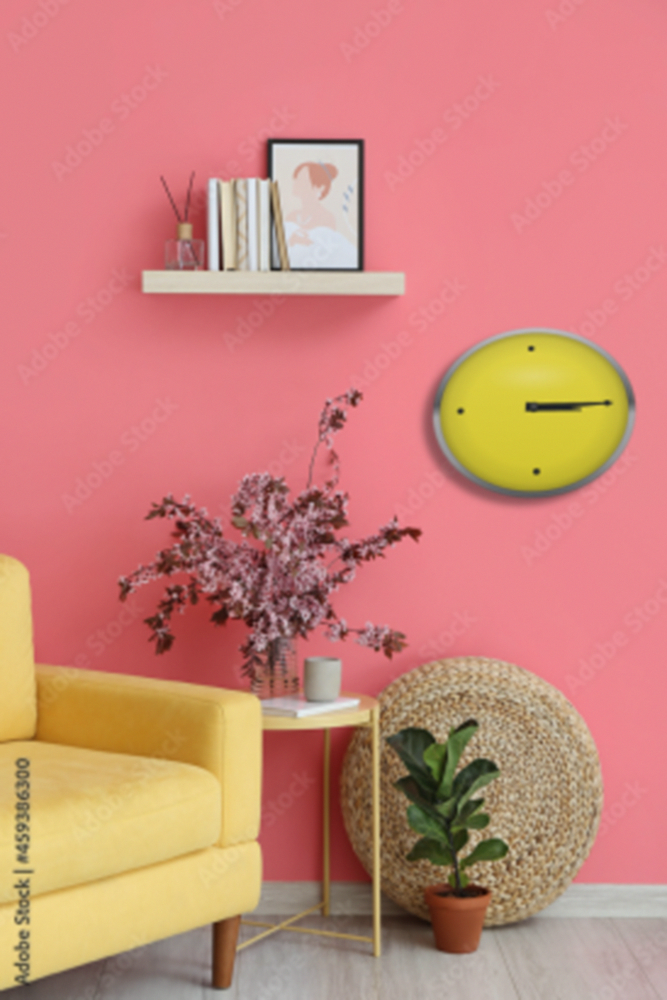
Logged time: 3,15
